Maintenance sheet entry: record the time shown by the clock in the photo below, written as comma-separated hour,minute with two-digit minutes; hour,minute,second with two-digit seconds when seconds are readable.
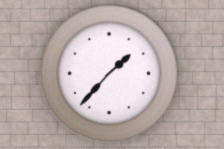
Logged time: 1,37
